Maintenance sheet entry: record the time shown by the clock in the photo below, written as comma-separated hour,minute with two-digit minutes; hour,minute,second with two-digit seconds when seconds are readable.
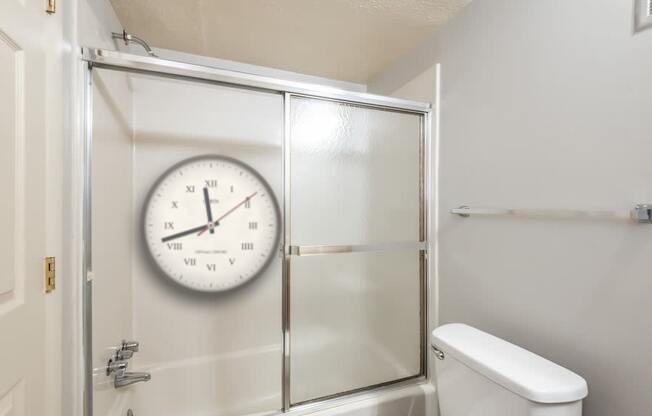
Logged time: 11,42,09
